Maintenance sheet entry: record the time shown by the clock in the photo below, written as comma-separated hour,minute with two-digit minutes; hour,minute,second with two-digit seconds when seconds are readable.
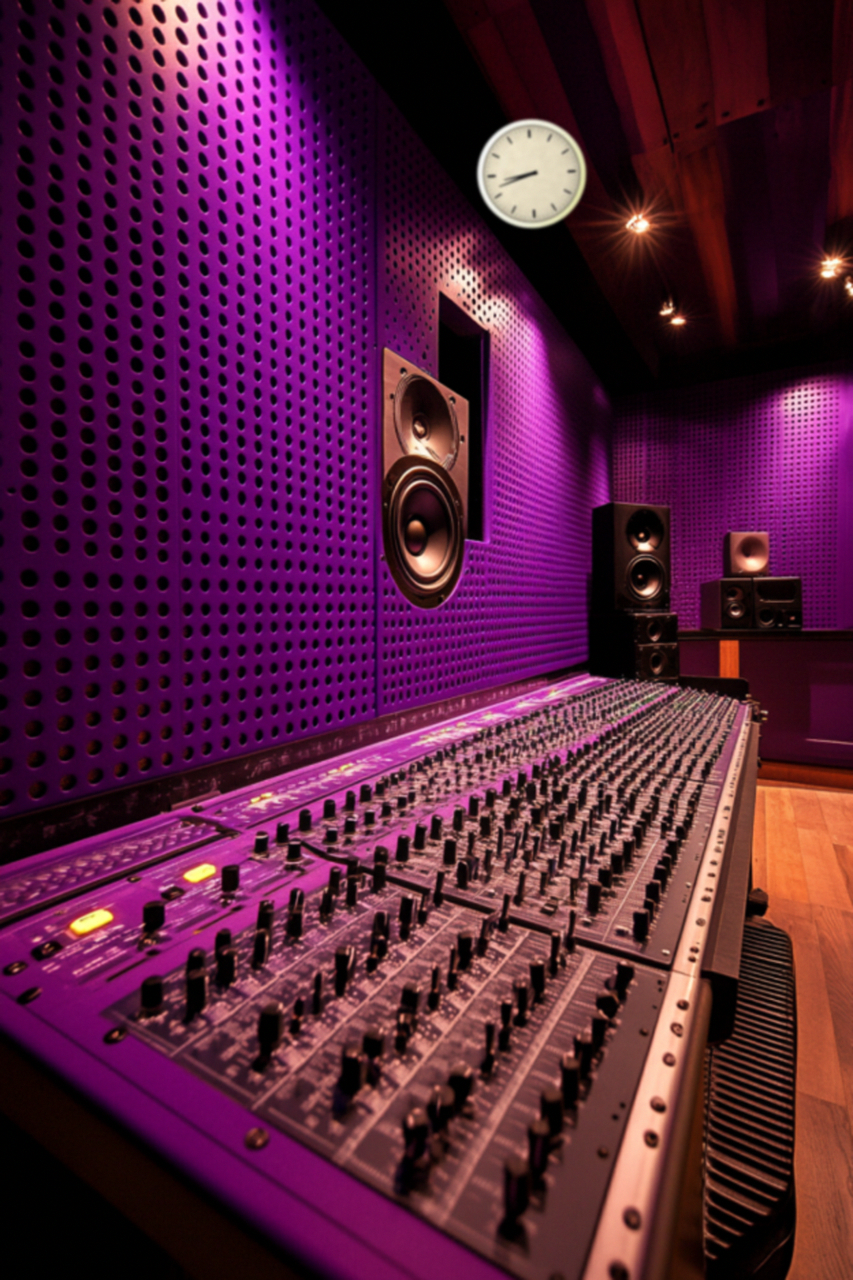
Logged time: 8,42
